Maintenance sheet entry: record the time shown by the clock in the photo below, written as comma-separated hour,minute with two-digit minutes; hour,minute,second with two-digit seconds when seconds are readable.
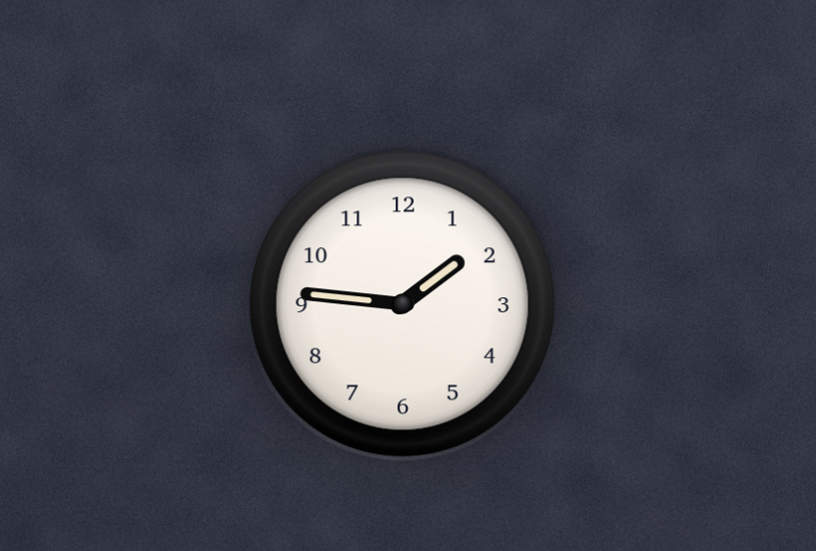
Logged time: 1,46
